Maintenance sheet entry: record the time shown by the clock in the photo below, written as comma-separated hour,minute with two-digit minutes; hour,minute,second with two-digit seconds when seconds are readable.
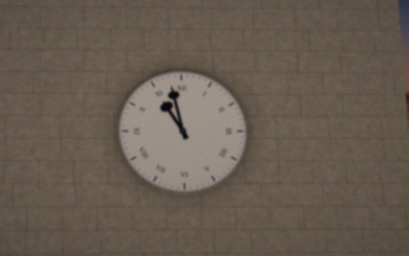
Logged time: 10,58
